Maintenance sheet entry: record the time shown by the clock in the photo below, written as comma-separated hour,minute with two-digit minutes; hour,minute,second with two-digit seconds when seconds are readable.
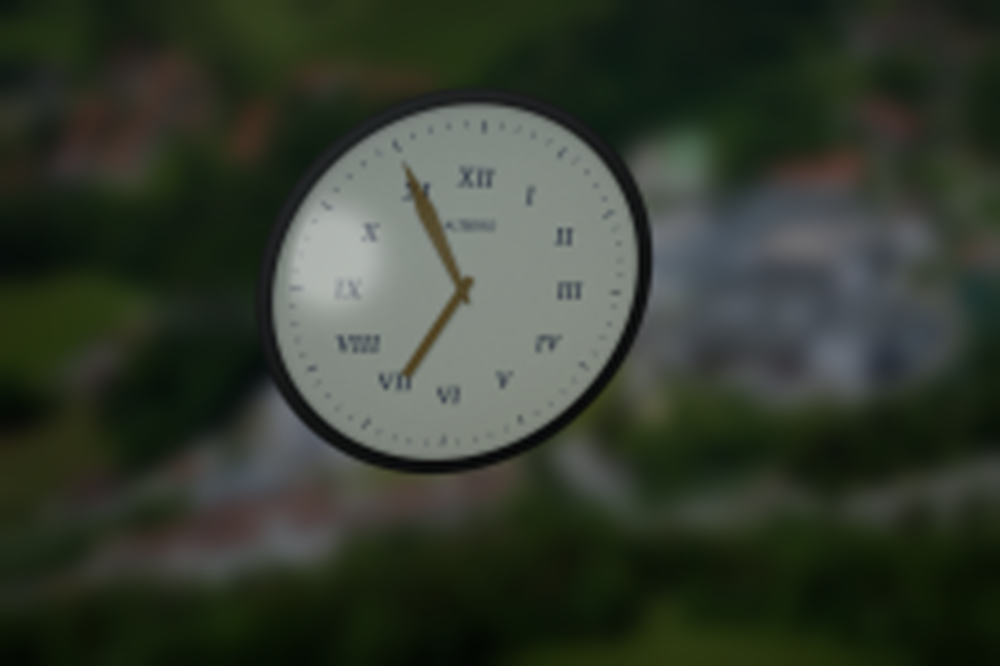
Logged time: 6,55
